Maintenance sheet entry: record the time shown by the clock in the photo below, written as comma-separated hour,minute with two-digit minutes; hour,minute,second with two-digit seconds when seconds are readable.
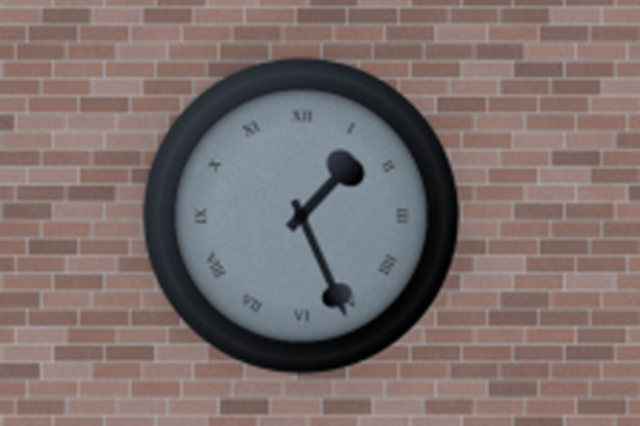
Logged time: 1,26
